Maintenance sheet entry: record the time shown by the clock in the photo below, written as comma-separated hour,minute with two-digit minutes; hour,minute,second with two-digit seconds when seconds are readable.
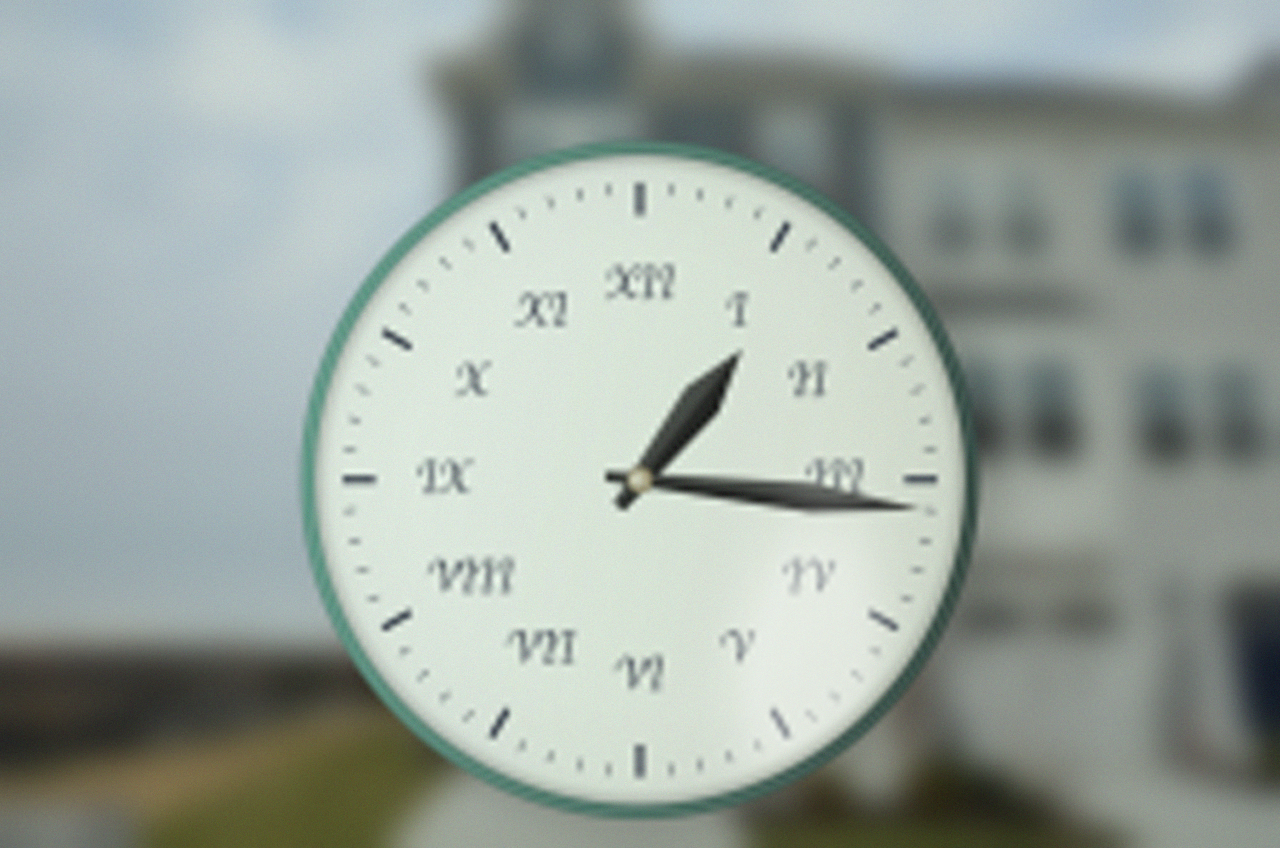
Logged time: 1,16
